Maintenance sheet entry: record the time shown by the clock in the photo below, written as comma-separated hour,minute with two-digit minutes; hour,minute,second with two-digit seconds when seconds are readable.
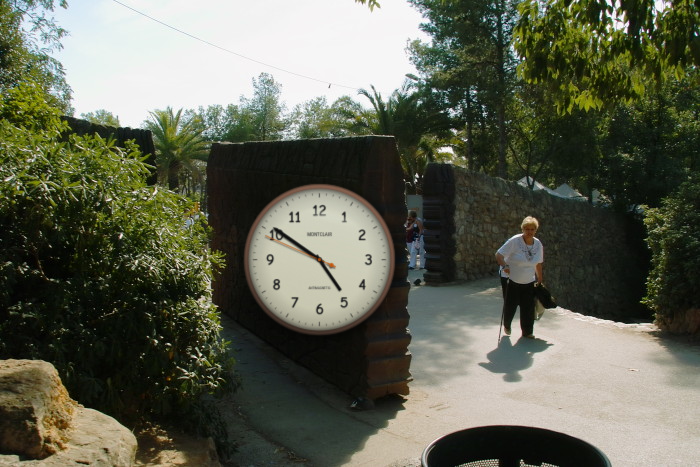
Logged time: 4,50,49
